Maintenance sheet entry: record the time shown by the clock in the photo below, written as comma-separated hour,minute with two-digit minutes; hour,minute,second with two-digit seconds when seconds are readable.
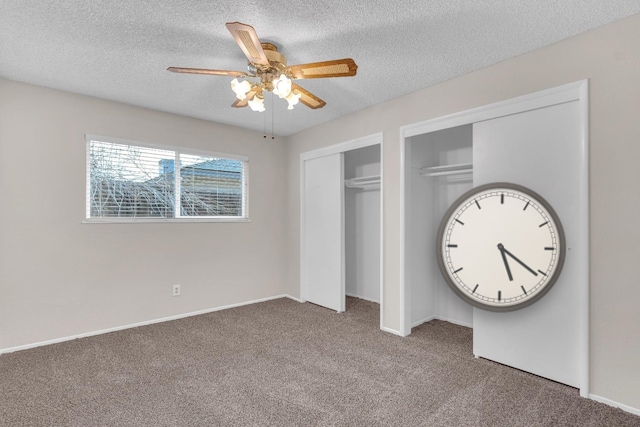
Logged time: 5,21
